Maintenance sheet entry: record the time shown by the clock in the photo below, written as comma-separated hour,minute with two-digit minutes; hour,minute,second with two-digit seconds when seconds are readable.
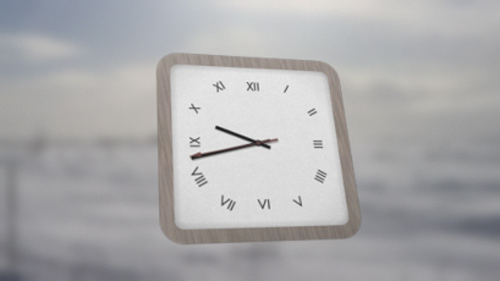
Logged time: 9,42,43
